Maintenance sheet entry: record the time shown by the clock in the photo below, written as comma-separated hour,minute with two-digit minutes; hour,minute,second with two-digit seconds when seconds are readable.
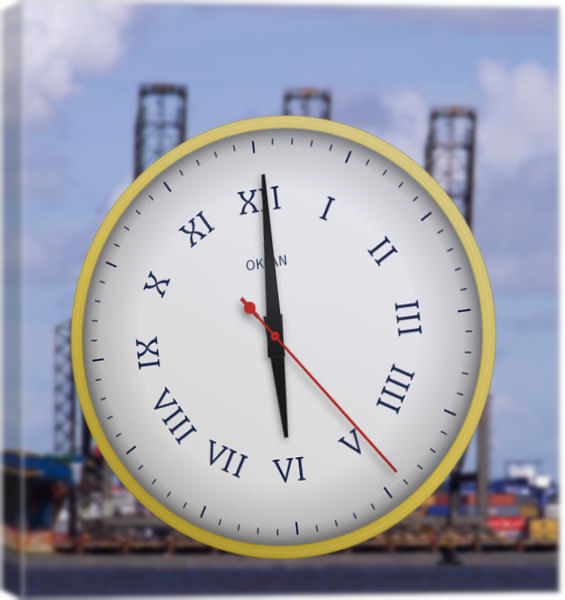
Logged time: 6,00,24
